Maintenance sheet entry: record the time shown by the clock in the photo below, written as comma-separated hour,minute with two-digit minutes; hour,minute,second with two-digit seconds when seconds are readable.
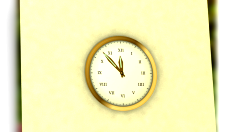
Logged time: 11,53
